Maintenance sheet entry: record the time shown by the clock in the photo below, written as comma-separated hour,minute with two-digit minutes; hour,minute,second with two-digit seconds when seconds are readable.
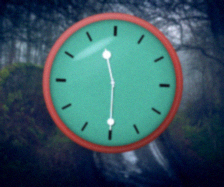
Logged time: 11,30
